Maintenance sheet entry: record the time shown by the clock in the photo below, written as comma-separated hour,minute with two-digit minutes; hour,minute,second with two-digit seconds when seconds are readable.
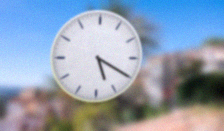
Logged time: 5,20
